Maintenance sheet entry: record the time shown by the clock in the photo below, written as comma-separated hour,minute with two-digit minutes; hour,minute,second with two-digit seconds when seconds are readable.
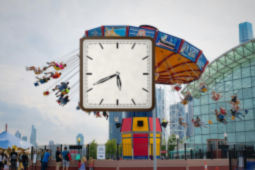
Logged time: 5,41
